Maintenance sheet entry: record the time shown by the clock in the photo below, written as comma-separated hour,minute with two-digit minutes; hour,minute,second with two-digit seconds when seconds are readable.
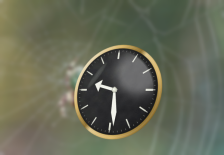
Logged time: 9,29
